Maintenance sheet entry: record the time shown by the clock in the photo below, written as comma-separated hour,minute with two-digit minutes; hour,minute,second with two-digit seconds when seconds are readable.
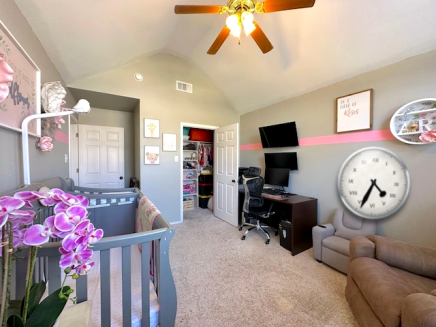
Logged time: 4,34
